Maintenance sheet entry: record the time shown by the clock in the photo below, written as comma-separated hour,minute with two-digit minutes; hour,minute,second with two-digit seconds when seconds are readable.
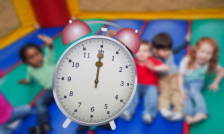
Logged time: 12,00
